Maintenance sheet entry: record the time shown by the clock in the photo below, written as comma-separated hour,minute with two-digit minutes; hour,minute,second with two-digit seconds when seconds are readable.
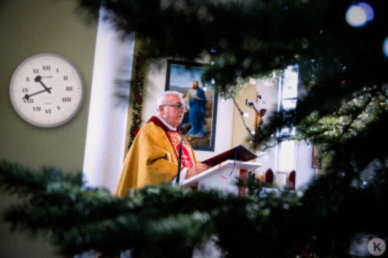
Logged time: 10,42
